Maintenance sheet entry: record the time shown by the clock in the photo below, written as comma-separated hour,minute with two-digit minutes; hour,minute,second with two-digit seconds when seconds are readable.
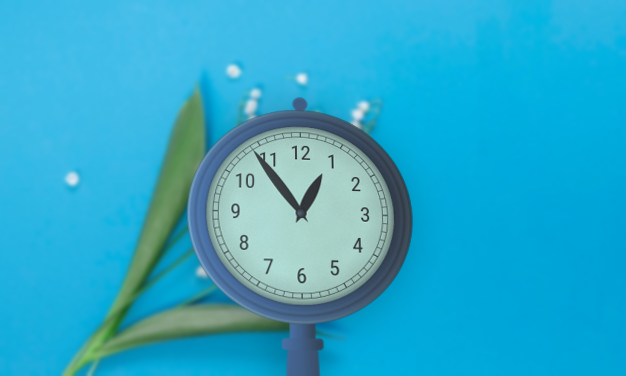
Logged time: 12,54
